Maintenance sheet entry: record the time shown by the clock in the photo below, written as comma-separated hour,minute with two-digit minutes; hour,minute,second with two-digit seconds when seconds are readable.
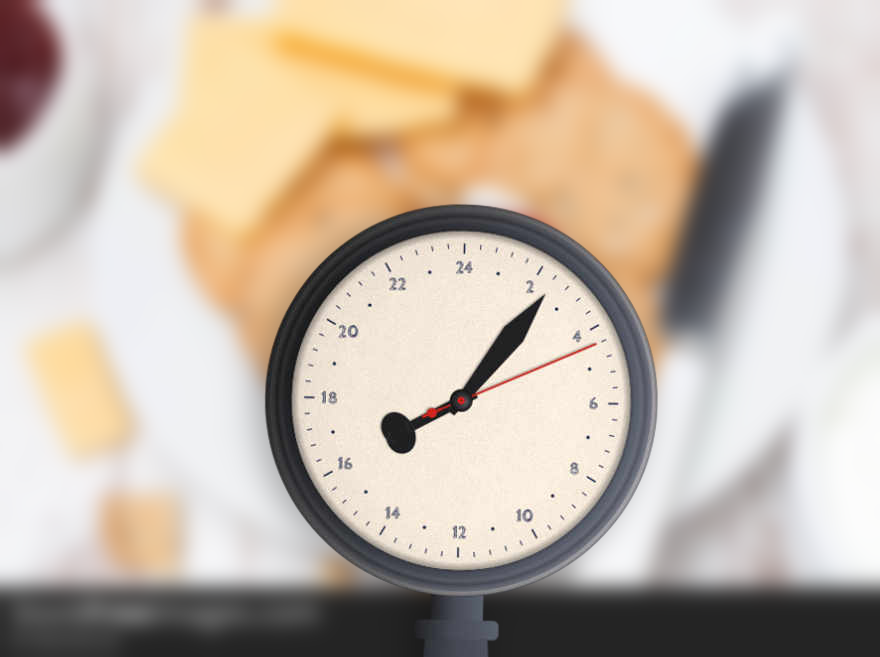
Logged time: 16,06,11
